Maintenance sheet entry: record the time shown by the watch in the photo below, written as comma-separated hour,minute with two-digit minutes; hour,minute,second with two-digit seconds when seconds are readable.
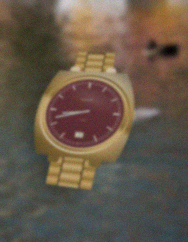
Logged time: 8,42
